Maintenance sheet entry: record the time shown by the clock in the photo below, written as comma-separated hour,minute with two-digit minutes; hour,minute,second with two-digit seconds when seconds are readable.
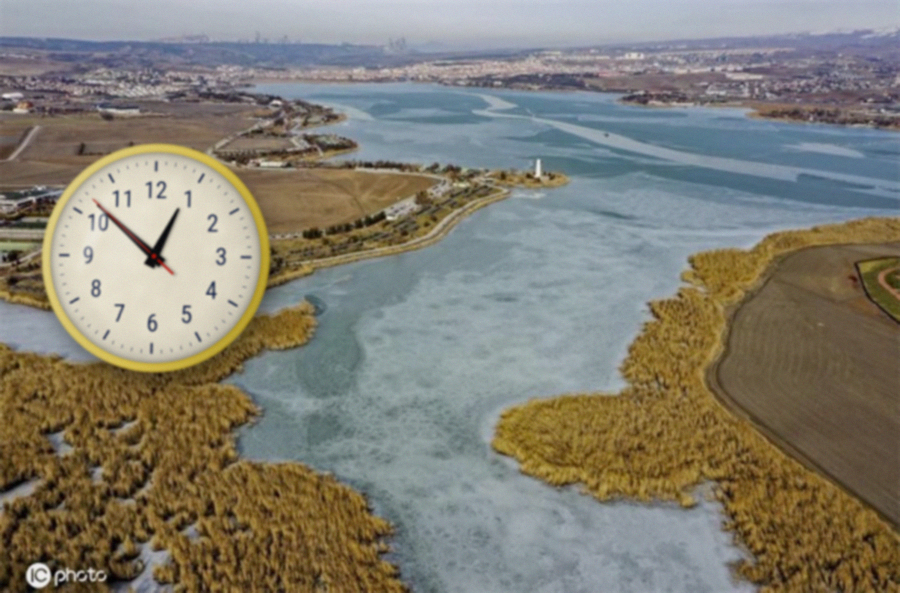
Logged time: 12,51,52
